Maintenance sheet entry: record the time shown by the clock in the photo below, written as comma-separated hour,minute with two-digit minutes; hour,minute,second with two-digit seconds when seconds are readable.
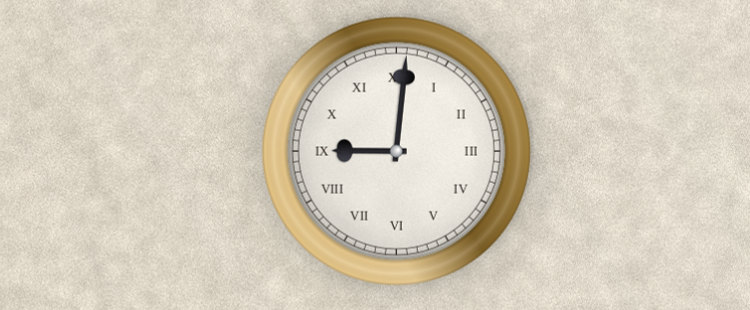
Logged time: 9,01
